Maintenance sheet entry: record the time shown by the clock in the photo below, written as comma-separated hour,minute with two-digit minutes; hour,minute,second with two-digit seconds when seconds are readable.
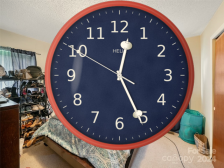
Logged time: 12,25,50
